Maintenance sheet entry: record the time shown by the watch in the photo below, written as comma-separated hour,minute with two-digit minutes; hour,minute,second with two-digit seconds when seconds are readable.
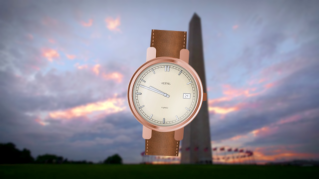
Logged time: 9,48
